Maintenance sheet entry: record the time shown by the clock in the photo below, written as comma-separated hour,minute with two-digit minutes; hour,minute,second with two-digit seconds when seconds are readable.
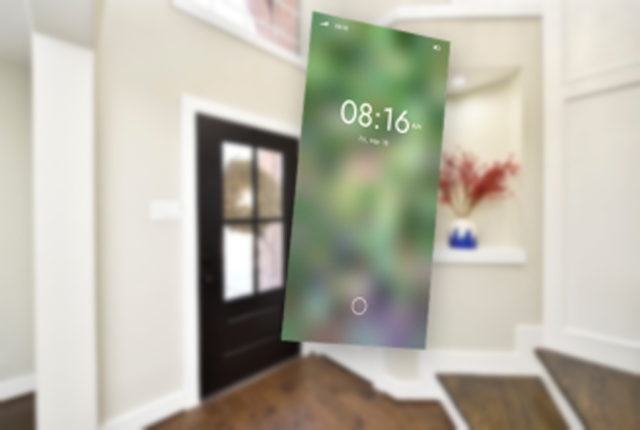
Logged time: 8,16
